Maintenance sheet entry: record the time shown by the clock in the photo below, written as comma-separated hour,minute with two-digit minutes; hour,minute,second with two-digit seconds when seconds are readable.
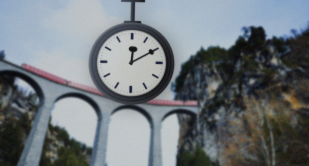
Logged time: 12,10
